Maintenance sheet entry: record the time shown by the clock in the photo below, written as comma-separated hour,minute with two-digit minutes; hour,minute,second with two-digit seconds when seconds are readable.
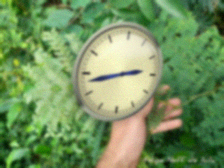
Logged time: 2,43
